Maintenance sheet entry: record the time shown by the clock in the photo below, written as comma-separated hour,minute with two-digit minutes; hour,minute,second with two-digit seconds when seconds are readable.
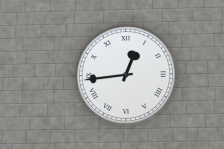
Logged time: 12,44
